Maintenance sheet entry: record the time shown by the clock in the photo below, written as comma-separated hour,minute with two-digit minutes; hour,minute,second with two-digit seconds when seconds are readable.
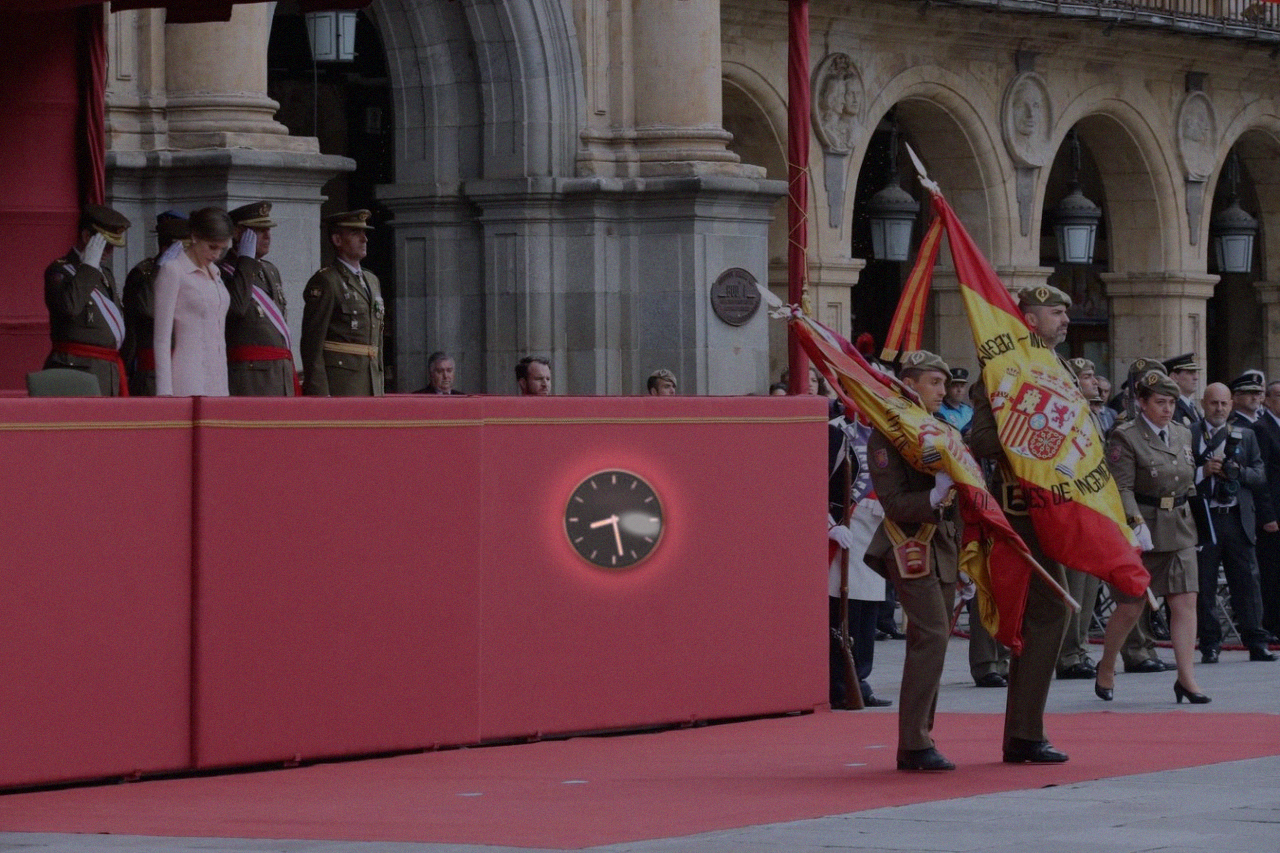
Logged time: 8,28
